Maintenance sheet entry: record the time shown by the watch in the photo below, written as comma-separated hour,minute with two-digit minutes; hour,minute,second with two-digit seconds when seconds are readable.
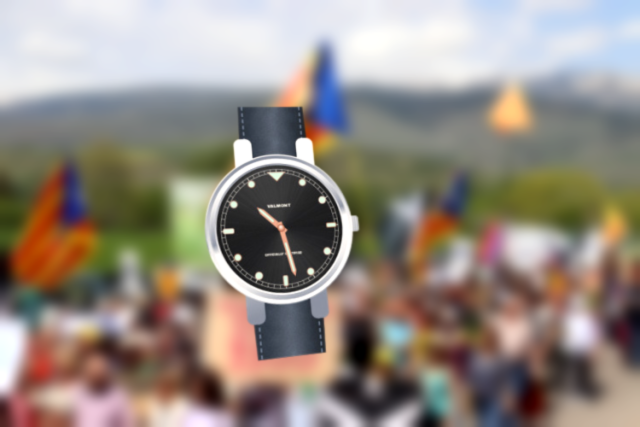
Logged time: 10,28
